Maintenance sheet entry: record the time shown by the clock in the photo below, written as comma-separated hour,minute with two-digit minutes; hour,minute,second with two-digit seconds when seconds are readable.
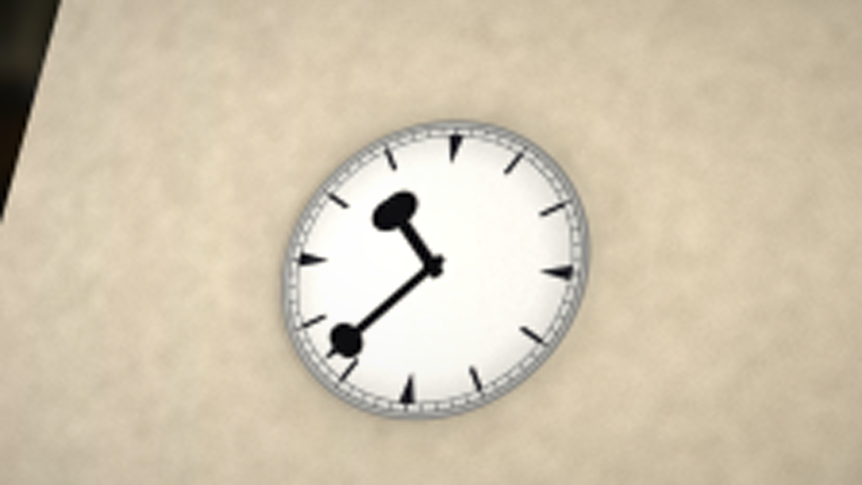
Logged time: 10,37
